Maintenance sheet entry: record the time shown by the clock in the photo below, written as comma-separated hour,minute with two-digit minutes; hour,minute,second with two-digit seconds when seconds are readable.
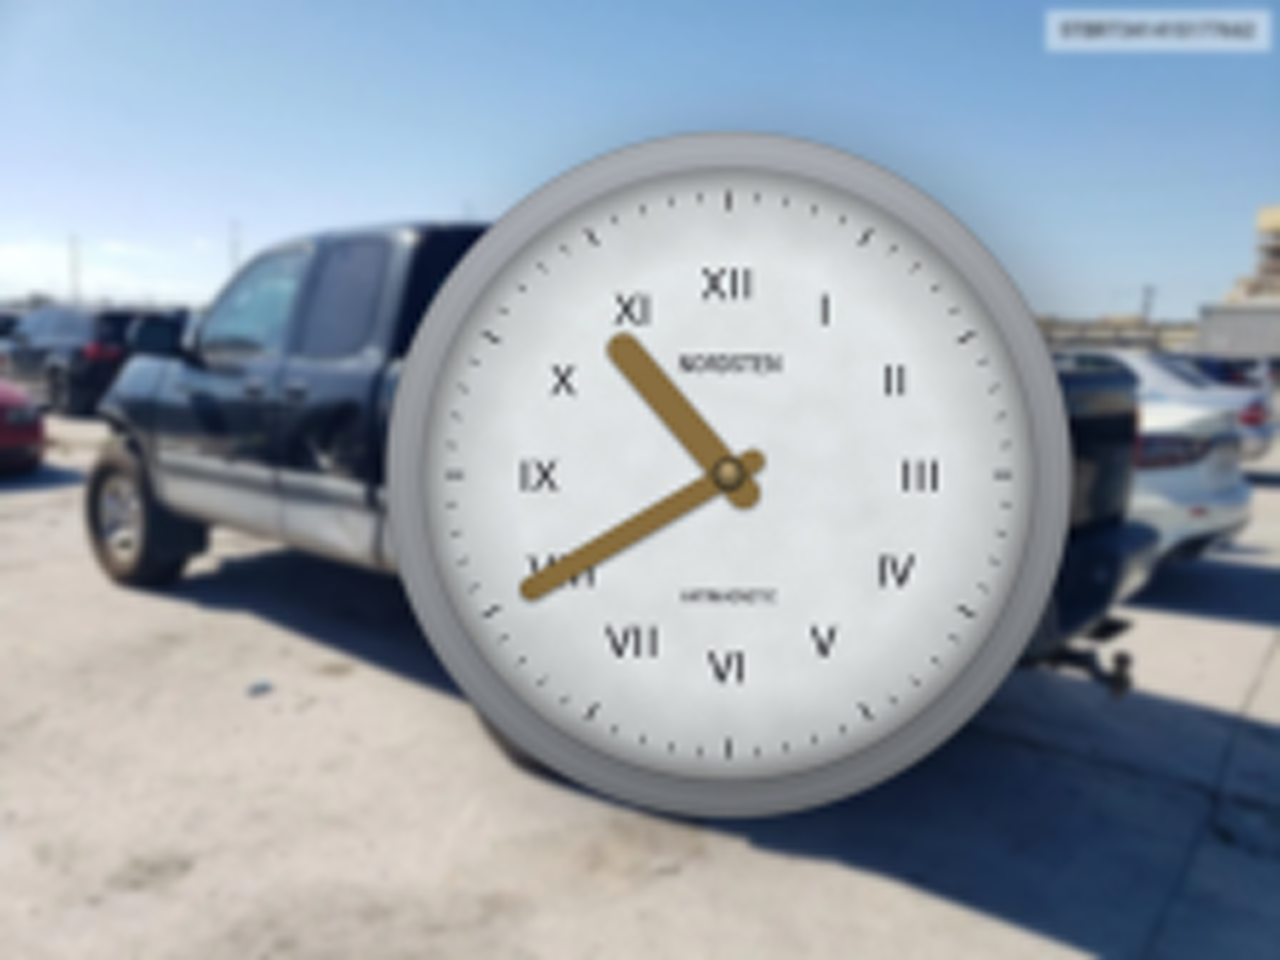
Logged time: 10,40
